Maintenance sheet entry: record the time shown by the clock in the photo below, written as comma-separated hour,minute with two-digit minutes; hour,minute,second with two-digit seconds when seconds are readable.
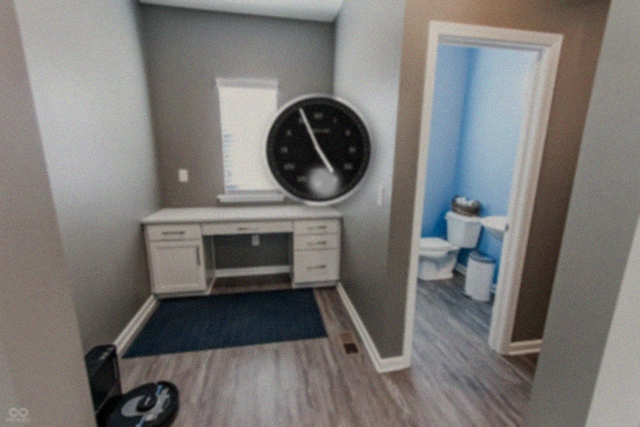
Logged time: 4,56
